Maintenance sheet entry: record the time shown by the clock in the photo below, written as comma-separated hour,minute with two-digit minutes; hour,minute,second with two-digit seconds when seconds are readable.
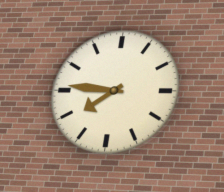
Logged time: 7,46
